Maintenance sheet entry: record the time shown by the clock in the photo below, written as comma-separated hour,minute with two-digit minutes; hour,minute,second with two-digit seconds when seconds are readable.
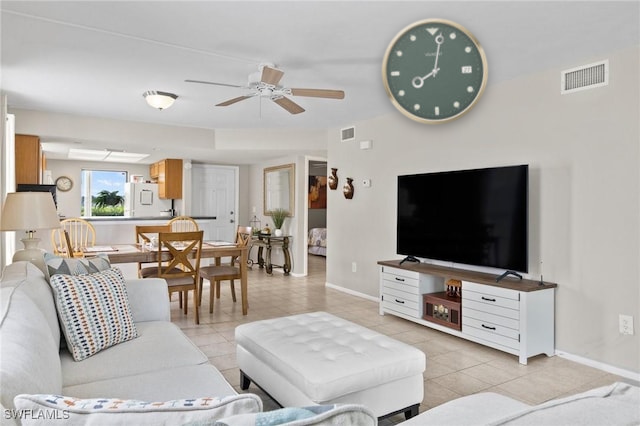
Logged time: 8,02
